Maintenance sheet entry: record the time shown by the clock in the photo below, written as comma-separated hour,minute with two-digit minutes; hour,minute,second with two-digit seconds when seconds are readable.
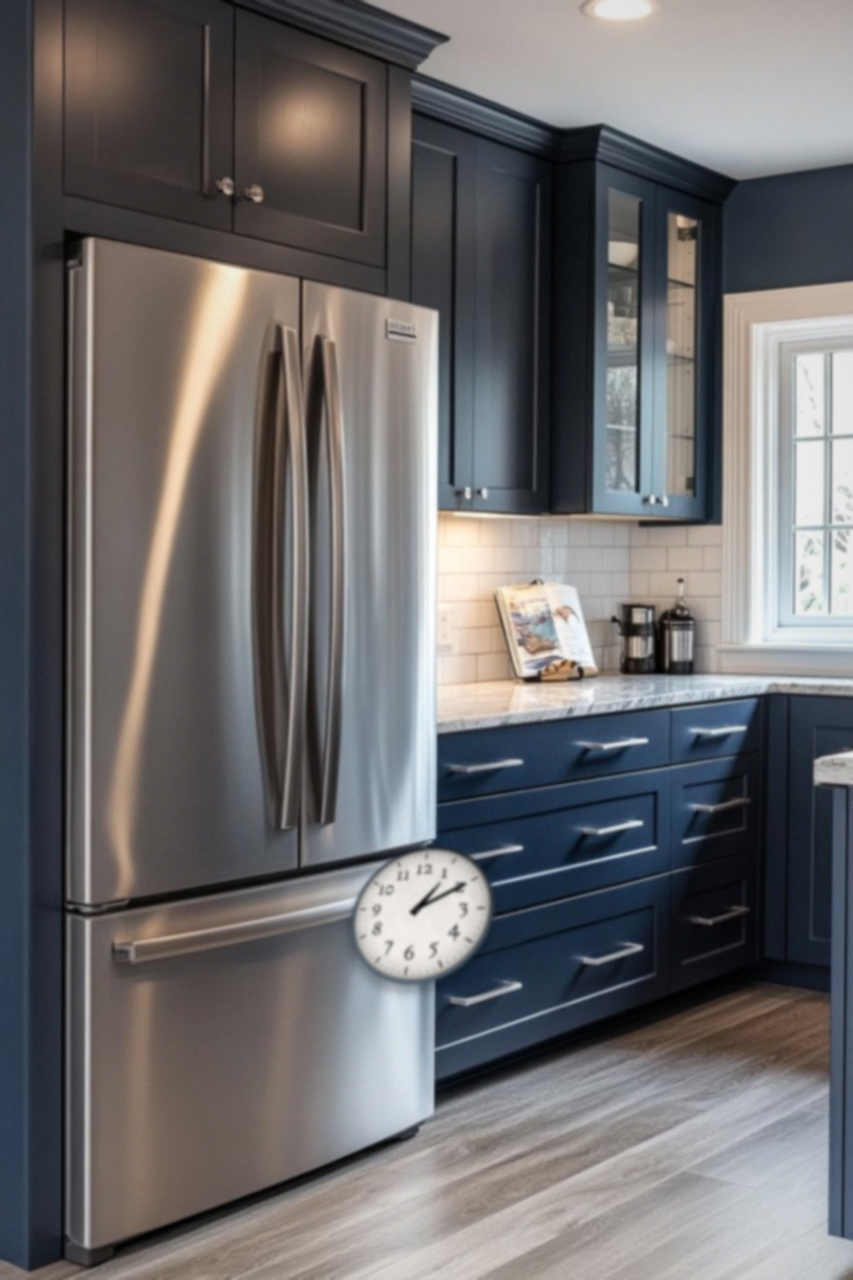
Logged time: 1,10
